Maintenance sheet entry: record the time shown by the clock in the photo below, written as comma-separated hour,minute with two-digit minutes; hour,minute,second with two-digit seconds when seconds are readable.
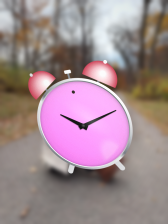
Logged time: 10,12
